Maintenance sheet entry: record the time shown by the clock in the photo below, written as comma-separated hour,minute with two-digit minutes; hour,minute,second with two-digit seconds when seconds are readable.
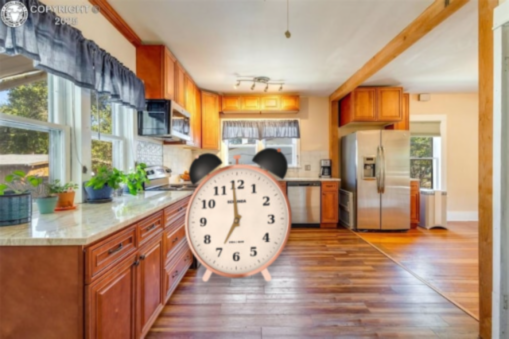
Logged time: 6,59
